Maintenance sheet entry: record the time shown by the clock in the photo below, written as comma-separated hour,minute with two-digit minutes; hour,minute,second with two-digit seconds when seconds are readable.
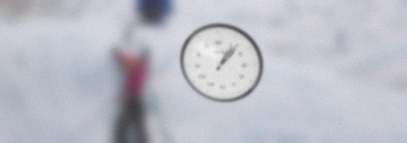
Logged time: 1,07
